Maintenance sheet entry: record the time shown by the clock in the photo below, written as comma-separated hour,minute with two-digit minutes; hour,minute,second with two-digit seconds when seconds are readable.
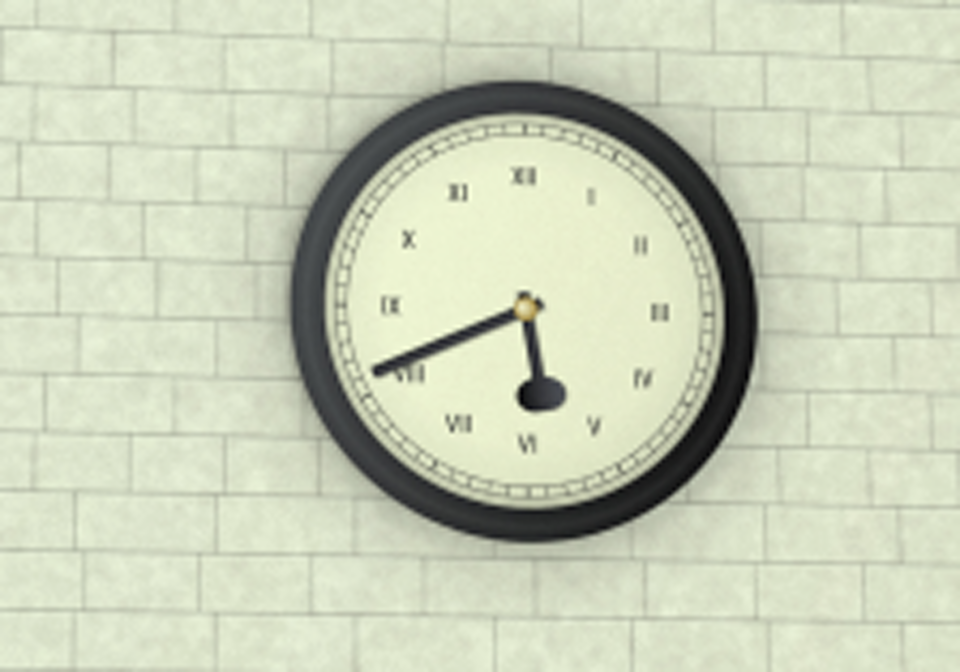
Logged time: 5,41
